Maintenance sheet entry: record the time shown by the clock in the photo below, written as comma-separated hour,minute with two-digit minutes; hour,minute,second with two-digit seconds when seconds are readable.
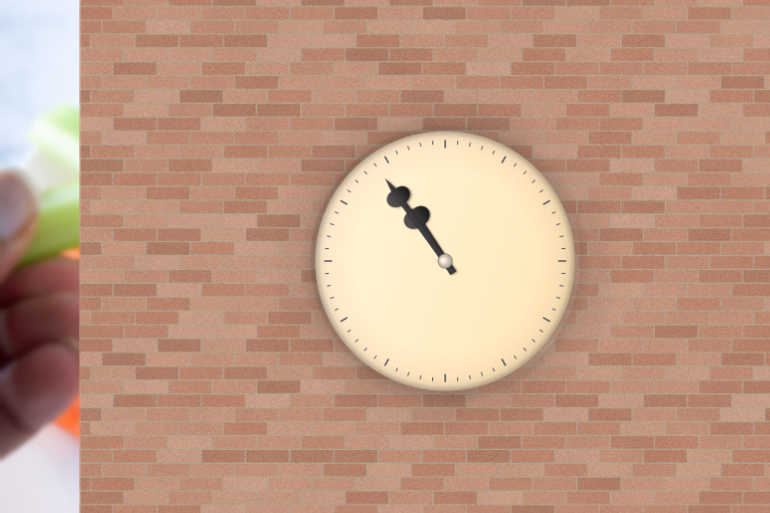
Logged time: 10,54
